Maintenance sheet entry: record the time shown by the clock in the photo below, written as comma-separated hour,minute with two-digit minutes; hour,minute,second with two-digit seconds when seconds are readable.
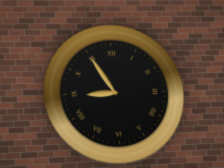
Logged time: 8,55
